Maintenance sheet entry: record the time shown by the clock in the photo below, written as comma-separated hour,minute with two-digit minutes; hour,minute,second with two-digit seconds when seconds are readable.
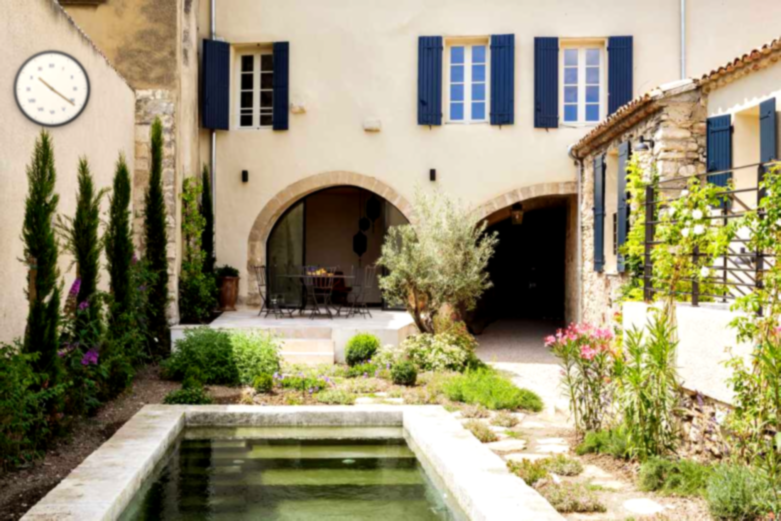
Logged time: 10,21
